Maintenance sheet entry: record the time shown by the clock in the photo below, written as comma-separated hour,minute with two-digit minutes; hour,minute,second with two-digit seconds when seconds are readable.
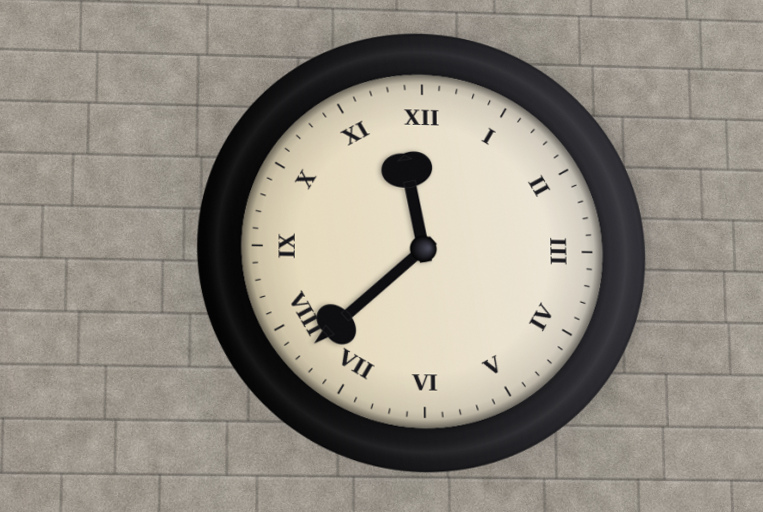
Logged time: 11,38
